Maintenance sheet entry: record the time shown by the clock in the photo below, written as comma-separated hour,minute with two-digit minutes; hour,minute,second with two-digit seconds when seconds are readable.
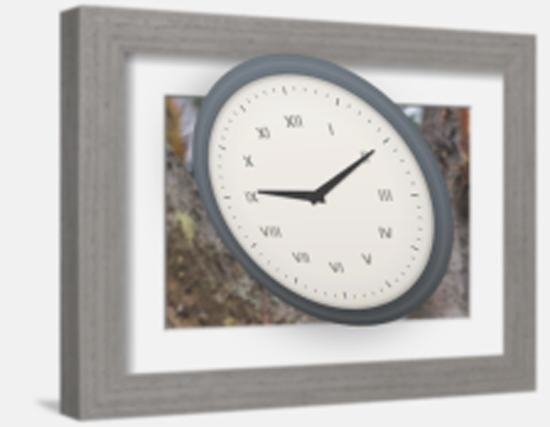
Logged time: 9,10
